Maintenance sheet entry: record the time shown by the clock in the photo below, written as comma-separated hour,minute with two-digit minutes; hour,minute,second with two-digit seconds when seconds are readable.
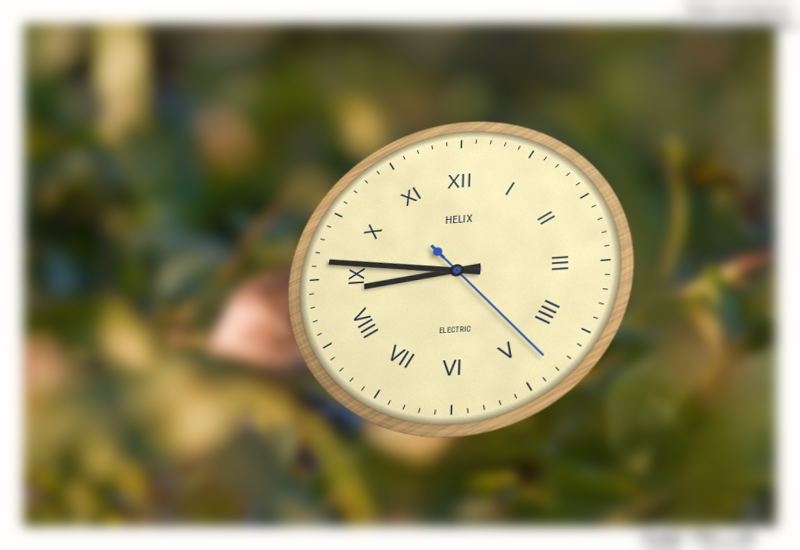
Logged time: 8,46,23
